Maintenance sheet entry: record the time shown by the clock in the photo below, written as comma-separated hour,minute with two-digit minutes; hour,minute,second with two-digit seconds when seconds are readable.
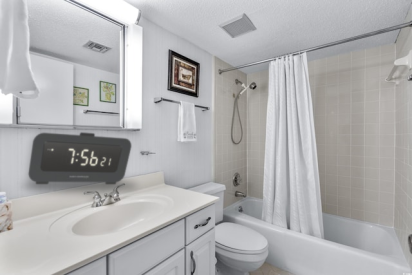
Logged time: 7,56,21
